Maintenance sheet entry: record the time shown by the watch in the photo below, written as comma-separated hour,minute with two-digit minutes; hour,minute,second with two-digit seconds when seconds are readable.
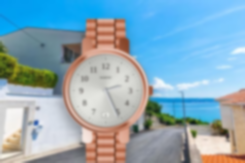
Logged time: 2,26
